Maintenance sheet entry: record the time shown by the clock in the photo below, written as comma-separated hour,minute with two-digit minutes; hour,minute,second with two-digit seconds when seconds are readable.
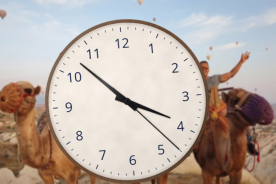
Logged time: 3,52,23
